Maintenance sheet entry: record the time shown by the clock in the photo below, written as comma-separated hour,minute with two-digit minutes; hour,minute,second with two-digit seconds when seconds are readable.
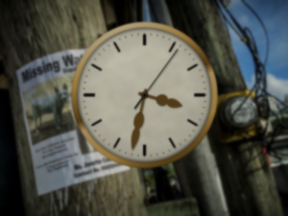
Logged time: 3,32,06
